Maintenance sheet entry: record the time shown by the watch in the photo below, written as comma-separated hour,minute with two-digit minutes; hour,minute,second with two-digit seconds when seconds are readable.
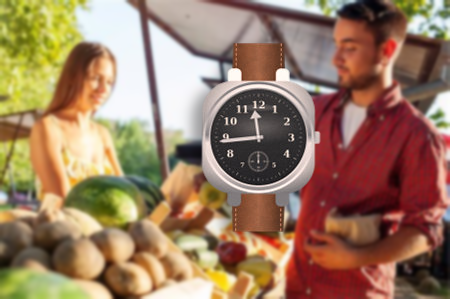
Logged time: 11,44
